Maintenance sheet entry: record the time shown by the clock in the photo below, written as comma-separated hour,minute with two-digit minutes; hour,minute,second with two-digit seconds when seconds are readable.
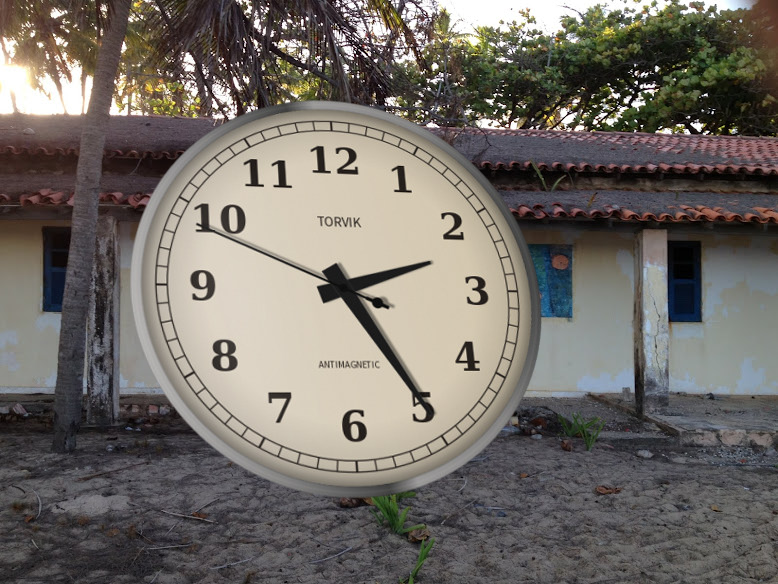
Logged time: 2,24,49
